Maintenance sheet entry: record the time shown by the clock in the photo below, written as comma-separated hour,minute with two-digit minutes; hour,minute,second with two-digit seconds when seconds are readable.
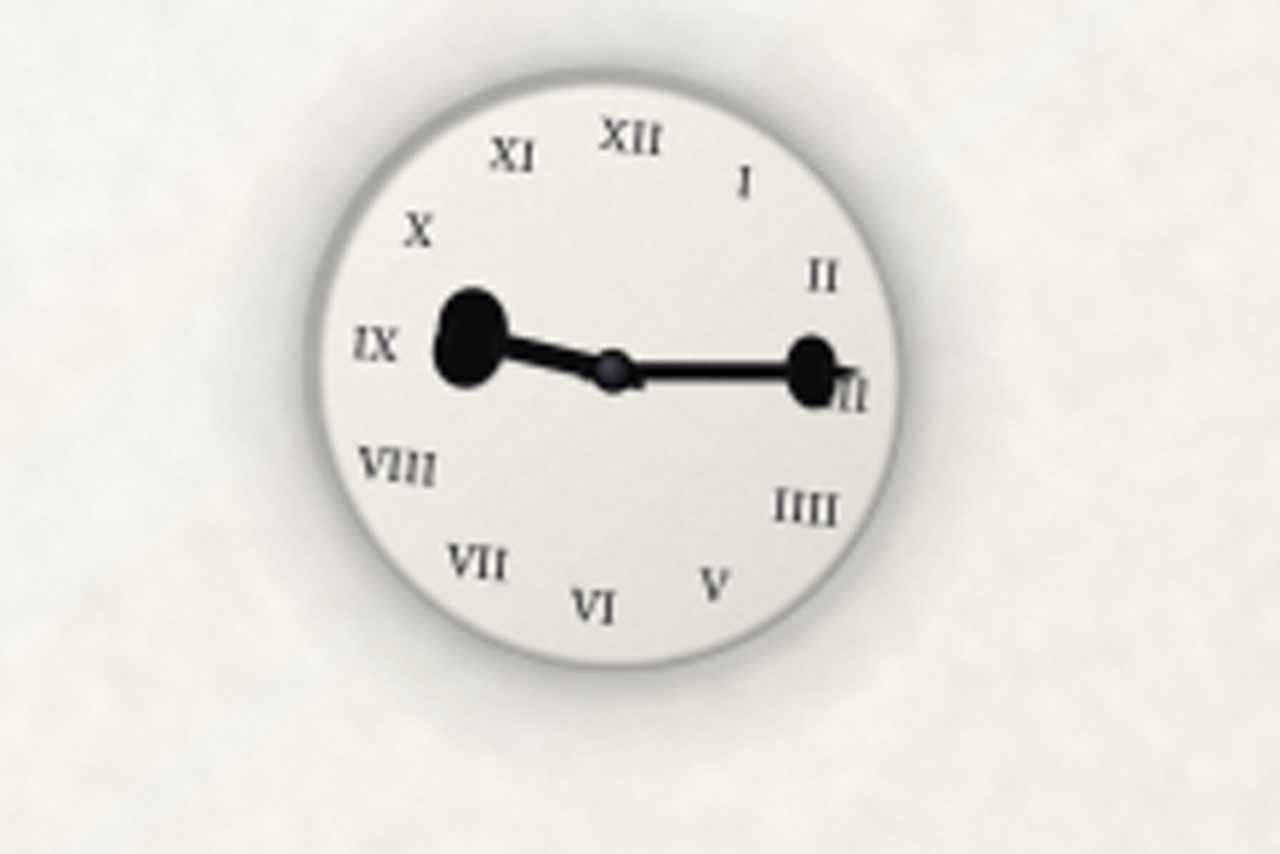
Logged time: 9,14
